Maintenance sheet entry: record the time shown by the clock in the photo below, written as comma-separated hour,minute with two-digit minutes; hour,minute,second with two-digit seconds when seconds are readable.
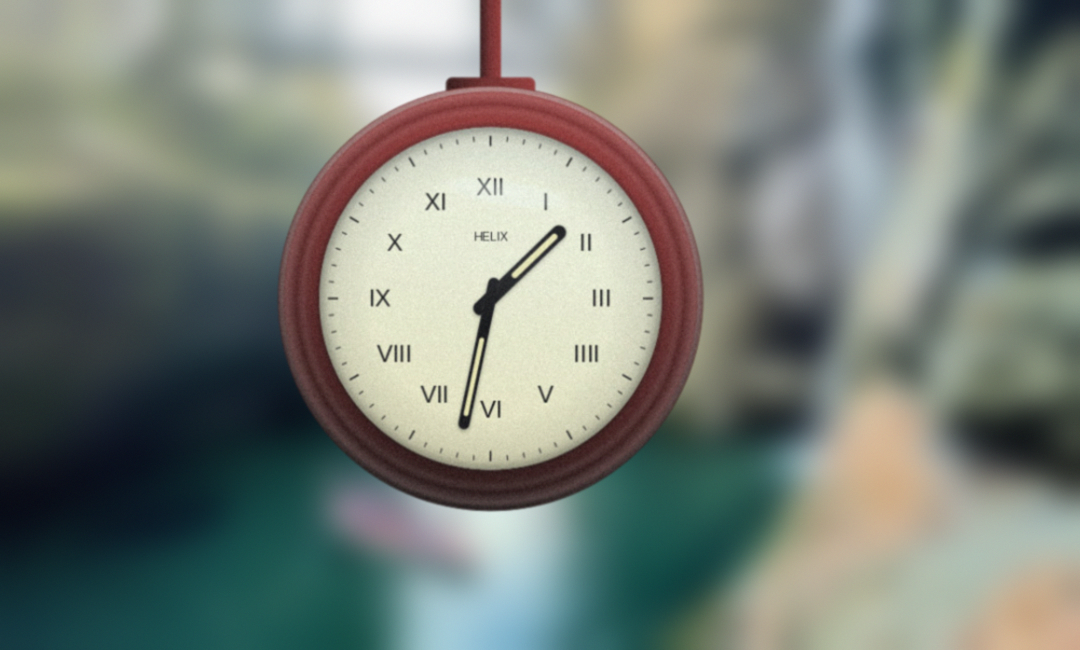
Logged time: 1,32
